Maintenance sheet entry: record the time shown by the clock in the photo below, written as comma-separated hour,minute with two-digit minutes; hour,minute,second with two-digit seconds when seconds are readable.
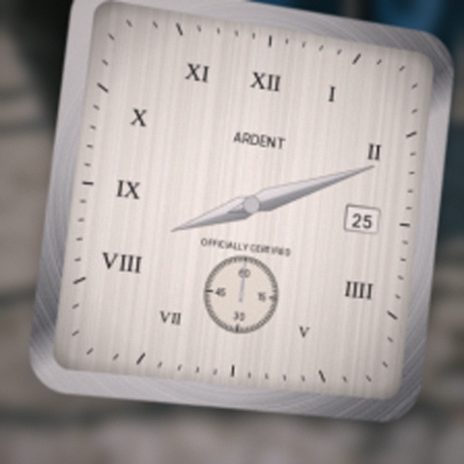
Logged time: 8,11
